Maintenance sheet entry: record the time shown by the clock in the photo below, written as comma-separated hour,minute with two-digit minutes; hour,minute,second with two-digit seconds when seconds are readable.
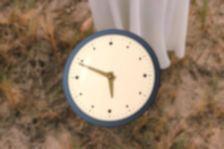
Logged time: 5,49
